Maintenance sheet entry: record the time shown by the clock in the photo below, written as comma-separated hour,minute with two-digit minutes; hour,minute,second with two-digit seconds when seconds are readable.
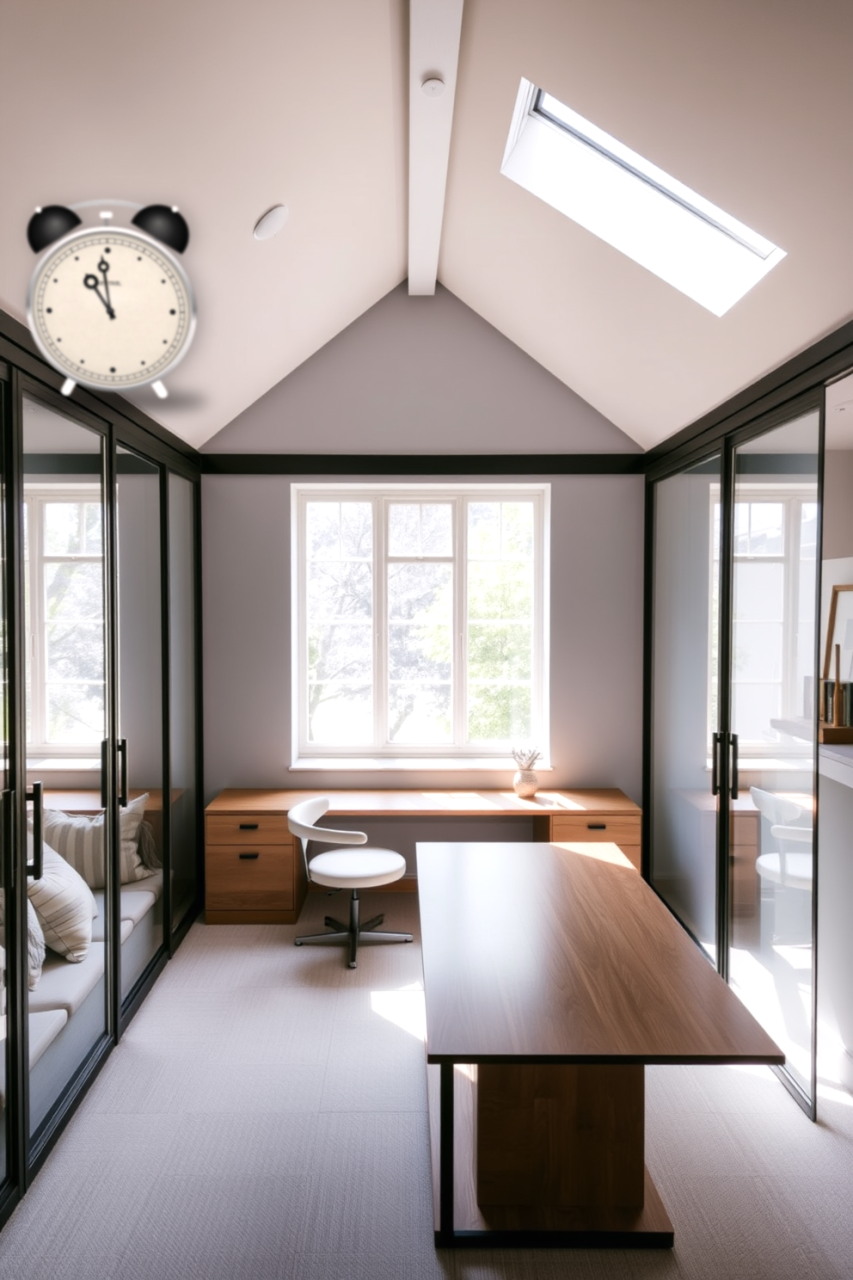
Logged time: 10,59
